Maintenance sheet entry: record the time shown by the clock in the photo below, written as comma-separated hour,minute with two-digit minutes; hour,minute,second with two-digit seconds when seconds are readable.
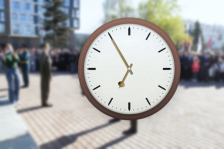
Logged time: 6,55
